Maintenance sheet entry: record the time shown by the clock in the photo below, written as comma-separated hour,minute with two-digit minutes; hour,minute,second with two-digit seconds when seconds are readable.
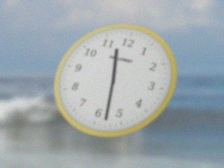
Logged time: 11,28
